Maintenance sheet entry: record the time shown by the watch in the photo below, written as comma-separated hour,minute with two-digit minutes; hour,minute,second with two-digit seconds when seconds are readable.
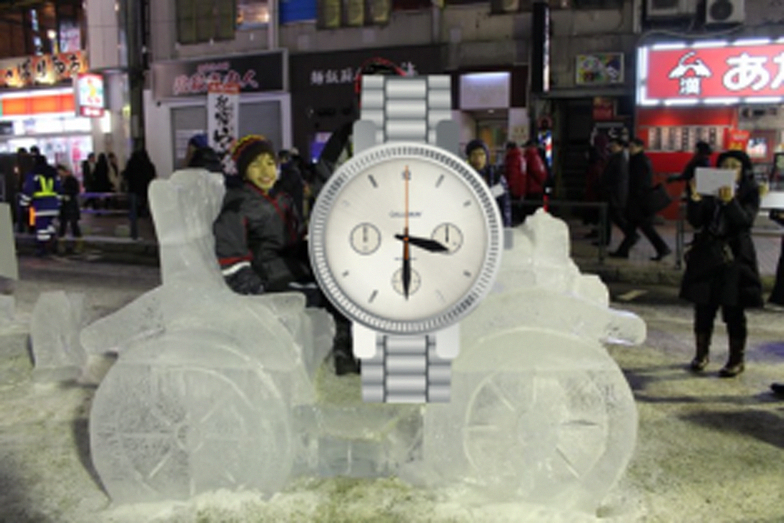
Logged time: 3,30
